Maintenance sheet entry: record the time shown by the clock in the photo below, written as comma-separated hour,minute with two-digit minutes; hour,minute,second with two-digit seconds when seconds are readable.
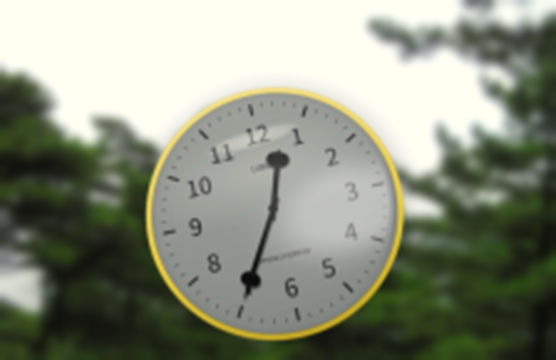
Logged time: 12,35
